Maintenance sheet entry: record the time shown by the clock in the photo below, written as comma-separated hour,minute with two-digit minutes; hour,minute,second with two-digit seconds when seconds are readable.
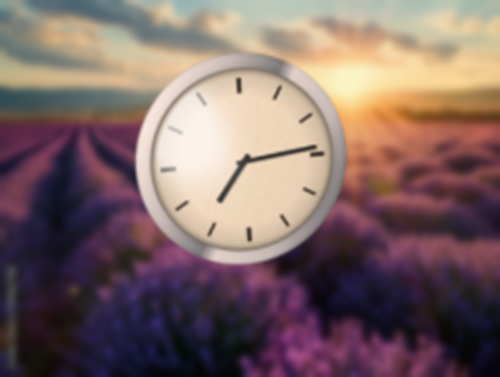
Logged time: 7,14
